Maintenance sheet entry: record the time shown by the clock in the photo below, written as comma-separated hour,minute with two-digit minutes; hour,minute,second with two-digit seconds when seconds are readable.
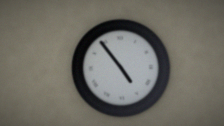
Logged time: 4,54
